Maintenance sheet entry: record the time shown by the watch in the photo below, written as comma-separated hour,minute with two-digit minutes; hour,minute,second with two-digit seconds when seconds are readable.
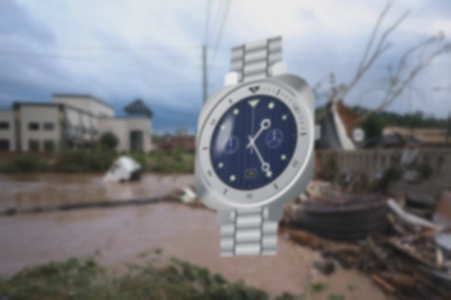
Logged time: 1,25
